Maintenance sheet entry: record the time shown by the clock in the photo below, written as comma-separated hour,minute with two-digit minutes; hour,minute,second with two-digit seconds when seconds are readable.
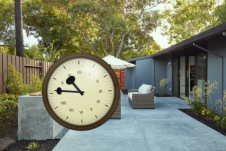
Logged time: 10,46
